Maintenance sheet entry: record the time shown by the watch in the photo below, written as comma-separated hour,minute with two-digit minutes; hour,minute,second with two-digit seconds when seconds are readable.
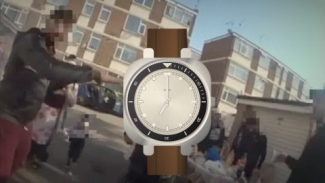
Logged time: 7,00
